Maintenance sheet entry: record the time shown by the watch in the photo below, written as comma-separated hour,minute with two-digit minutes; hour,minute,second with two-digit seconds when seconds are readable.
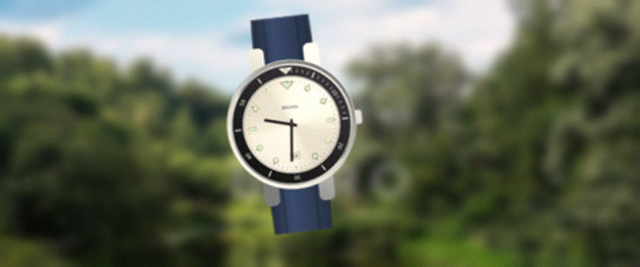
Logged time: 9,31
